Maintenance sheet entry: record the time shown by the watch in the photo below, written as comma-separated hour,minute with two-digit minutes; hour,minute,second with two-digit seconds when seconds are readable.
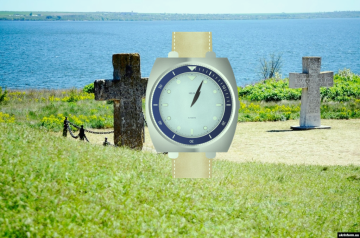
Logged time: 1,04
